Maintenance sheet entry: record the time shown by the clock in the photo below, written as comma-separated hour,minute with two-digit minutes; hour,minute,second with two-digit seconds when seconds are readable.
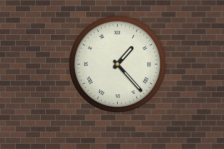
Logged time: 1,23
